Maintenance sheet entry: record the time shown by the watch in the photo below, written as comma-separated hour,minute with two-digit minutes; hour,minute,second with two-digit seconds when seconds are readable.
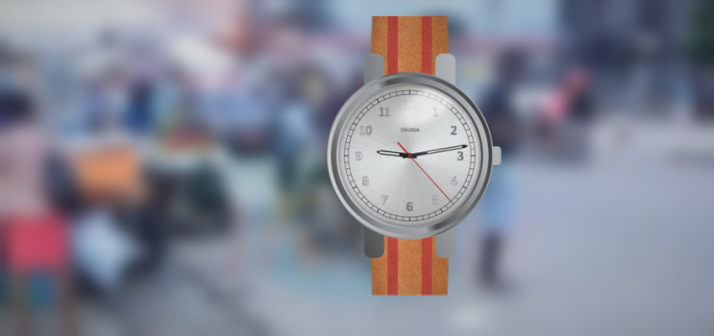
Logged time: 9,13,23
